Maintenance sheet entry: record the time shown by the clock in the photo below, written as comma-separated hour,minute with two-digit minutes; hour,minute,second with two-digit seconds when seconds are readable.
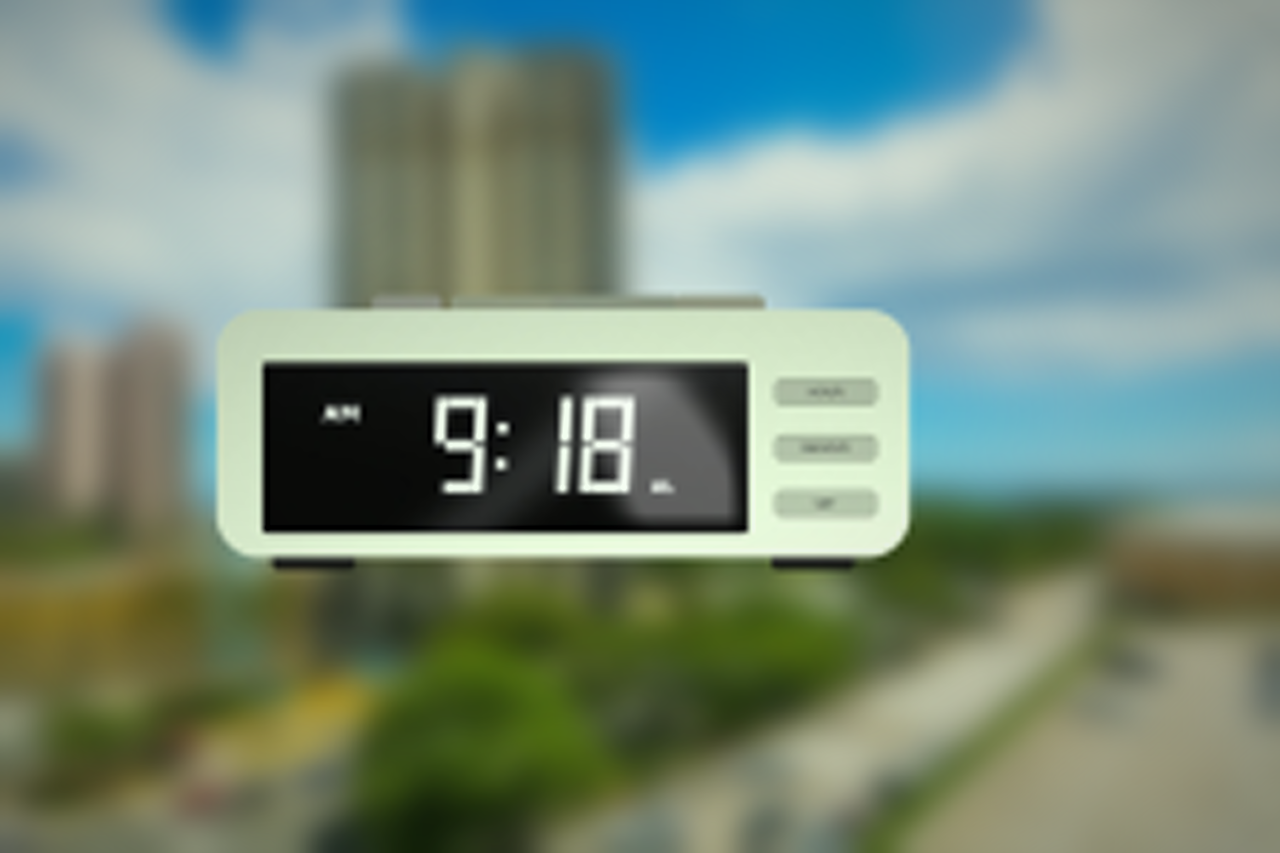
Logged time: 9,18
